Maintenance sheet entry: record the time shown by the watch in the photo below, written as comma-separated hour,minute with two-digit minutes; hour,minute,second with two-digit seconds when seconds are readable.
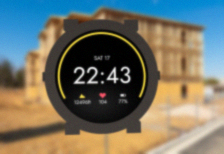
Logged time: 22,43
